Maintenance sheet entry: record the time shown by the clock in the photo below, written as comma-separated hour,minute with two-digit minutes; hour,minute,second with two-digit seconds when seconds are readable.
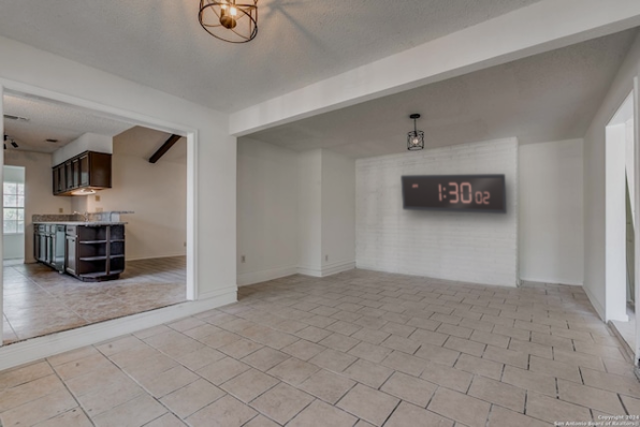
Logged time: 1,30,02
